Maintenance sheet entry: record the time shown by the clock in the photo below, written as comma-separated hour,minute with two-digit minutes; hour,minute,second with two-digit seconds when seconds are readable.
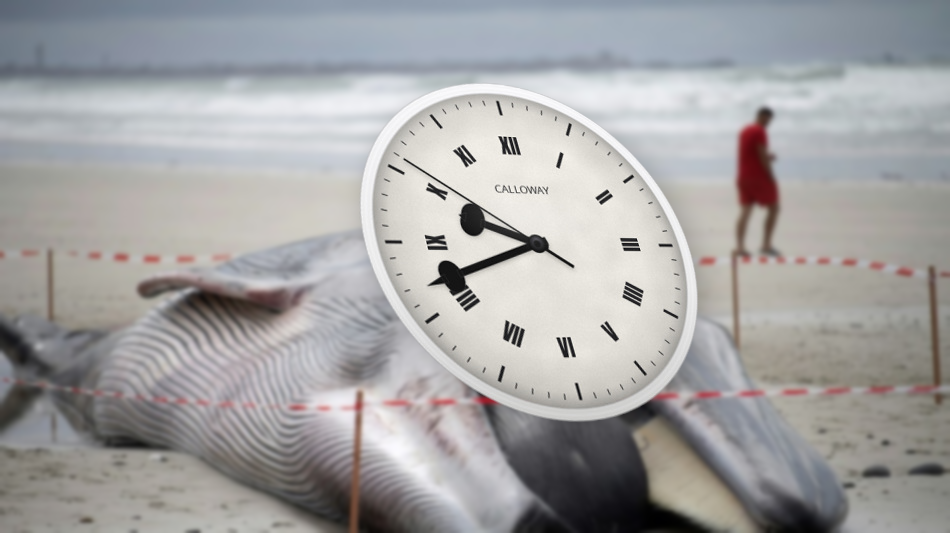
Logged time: 9,41,51
